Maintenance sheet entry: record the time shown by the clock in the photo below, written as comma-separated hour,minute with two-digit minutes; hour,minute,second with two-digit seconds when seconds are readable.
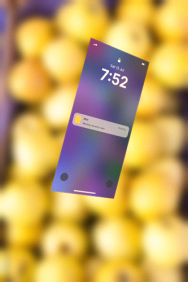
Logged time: 7,52
